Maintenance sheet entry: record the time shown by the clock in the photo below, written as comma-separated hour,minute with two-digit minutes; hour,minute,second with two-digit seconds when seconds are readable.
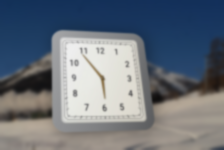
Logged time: 5,54
